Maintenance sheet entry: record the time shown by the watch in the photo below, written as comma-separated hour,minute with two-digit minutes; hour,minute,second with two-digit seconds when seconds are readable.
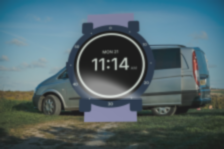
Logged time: 11,14
